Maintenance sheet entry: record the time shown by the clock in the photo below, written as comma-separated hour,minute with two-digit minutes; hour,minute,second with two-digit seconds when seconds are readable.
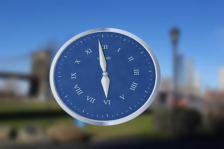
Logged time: 5,59
